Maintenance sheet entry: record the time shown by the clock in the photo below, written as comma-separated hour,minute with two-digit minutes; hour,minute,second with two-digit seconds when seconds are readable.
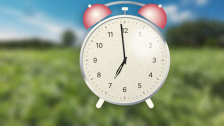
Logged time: 6,59
